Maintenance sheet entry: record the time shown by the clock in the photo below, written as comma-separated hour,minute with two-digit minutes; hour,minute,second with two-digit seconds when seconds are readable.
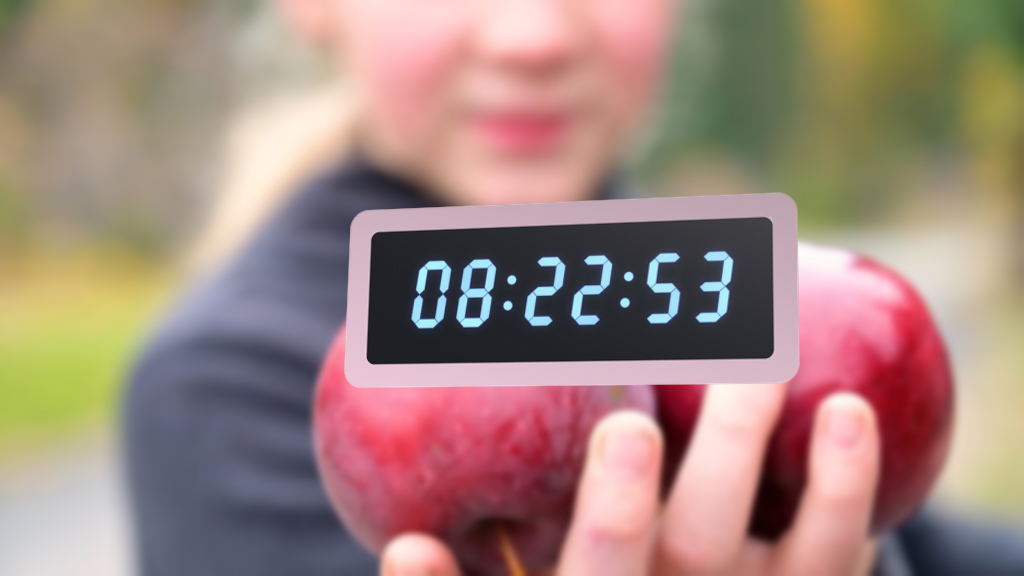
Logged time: 8,22,53
